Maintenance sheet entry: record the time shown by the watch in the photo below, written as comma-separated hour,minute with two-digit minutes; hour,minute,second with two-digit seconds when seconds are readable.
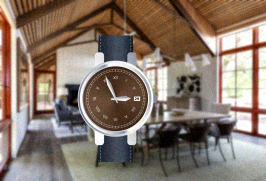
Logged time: 2,56
